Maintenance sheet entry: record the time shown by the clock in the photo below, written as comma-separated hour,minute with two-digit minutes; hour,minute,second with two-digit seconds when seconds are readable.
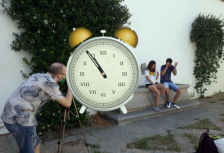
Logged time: 10,54
